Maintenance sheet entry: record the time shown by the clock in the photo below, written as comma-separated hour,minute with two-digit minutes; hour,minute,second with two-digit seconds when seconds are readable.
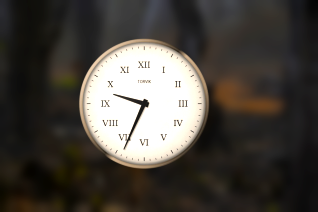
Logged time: 9,34
